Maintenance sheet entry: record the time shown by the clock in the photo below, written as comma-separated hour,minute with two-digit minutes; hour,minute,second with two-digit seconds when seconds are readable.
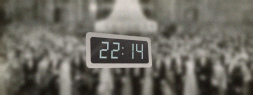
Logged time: 22,14
